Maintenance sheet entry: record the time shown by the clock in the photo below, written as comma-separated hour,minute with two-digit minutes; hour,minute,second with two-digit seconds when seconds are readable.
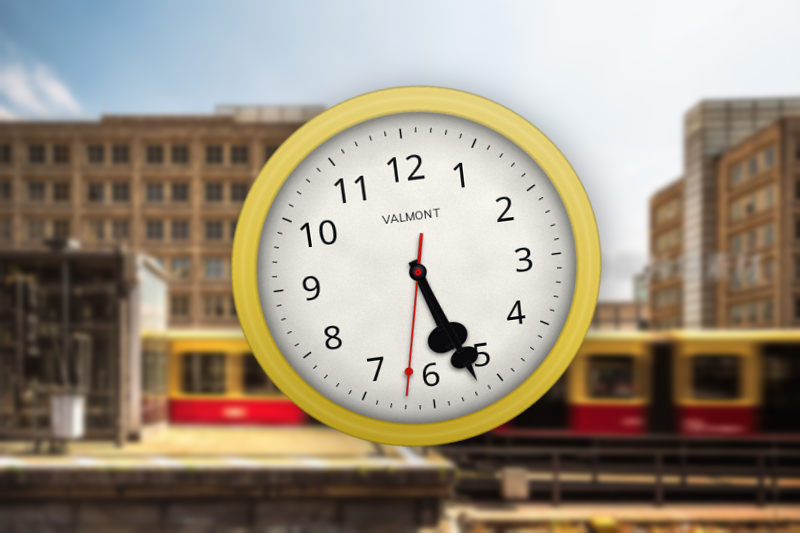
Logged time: 5,26,32
